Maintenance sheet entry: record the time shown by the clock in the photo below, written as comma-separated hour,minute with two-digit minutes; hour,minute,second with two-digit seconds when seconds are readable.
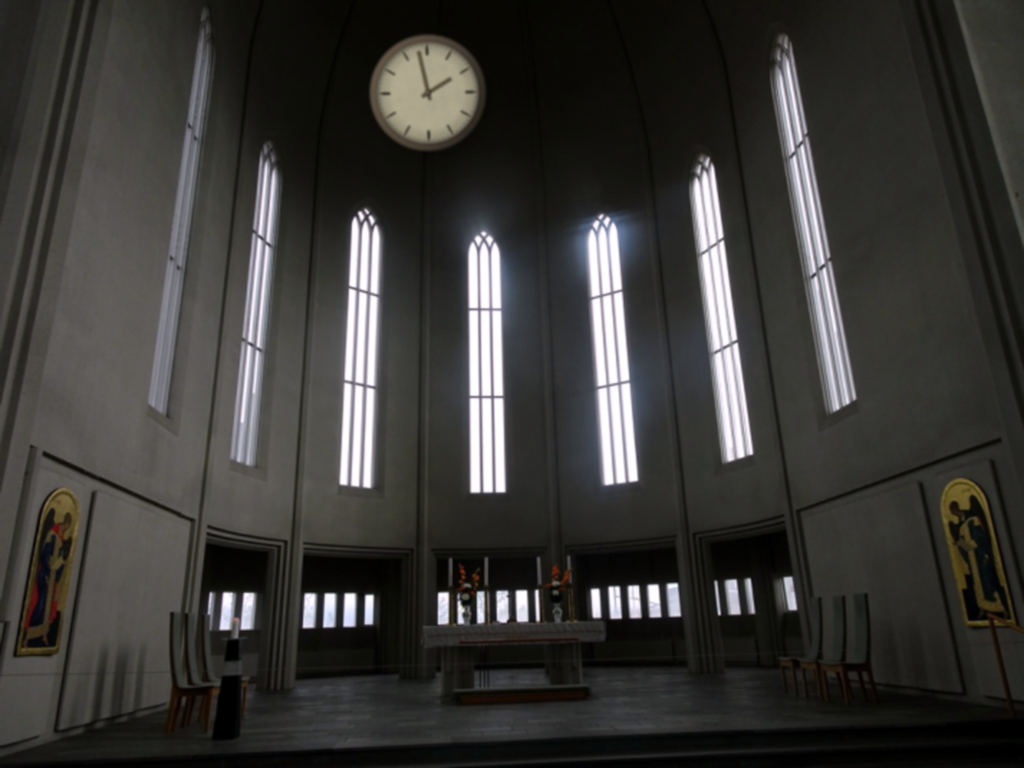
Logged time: 1,58
